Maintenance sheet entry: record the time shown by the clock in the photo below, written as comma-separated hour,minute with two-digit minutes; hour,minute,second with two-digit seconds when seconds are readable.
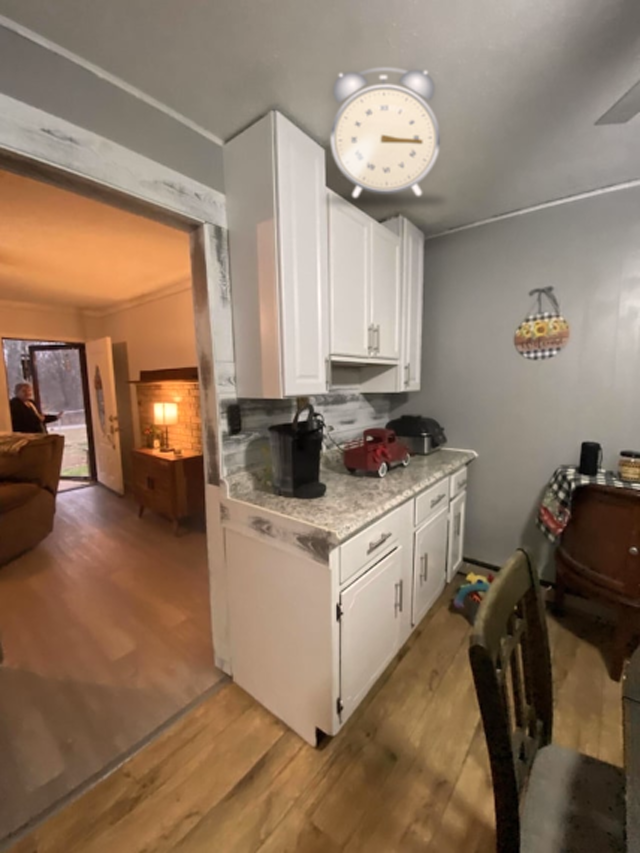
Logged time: 3,16
